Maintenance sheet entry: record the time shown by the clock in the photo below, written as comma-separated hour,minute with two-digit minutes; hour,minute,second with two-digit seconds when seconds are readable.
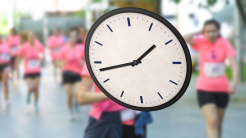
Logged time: 1,43
